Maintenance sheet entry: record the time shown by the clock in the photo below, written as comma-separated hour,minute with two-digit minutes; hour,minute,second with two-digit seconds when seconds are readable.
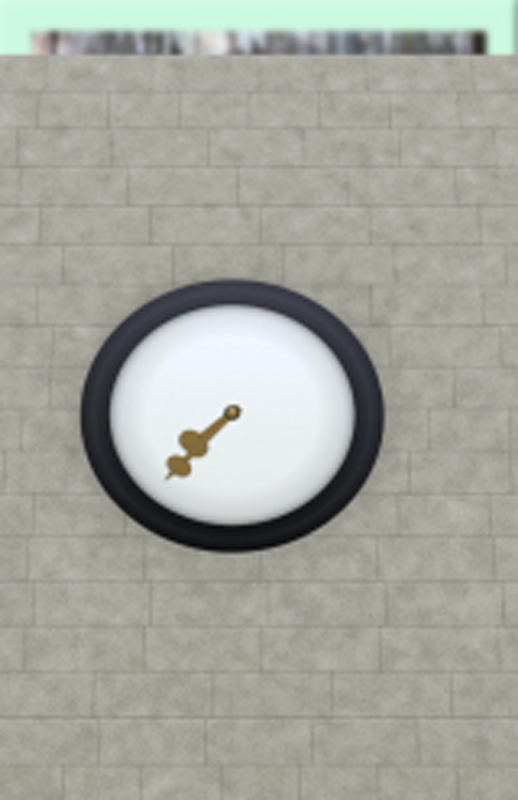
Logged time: 7,37
